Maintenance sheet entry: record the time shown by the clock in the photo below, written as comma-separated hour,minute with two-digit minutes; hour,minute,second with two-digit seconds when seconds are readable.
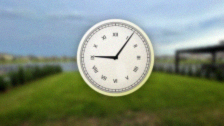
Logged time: 9,06
